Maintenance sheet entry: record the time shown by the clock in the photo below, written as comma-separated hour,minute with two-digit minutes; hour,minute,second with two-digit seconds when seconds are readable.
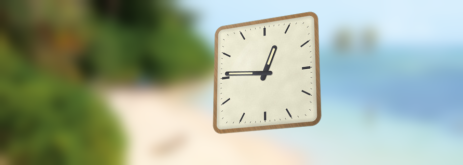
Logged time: 12,46
